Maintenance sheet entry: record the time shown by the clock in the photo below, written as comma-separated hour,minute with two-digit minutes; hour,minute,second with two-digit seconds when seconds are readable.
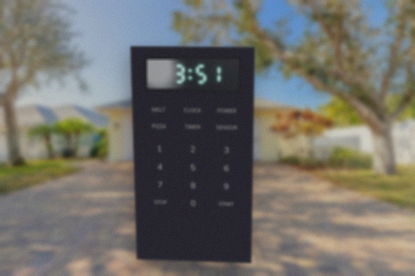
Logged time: 3,51
